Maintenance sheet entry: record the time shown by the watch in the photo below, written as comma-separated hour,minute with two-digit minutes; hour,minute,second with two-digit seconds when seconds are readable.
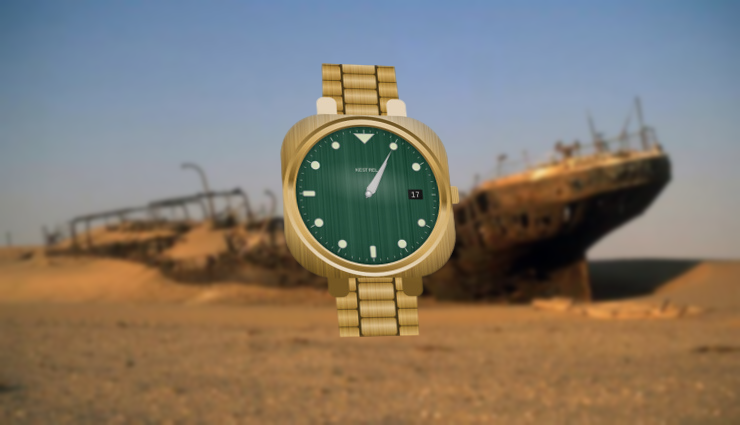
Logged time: 1,05
